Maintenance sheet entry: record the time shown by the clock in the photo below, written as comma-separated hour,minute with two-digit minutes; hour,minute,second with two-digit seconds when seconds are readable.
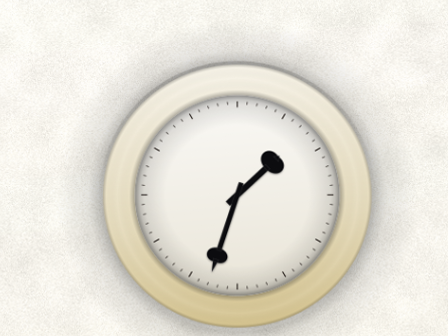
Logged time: 1,33
